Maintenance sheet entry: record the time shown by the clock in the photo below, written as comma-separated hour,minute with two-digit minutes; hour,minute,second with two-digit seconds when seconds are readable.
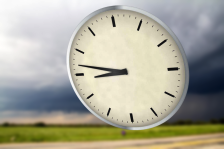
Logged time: 8,47
